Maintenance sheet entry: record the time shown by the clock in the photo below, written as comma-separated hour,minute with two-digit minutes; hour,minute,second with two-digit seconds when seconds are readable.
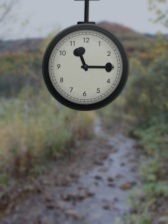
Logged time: 11,15
